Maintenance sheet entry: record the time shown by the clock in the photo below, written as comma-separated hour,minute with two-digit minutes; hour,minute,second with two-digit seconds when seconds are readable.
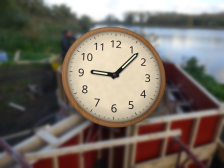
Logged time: 9,07
